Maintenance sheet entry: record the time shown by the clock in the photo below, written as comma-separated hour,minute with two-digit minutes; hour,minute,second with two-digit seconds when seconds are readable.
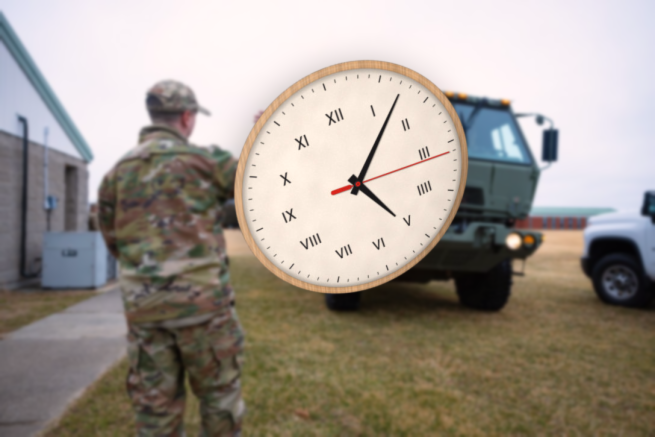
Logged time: 5,07,16
